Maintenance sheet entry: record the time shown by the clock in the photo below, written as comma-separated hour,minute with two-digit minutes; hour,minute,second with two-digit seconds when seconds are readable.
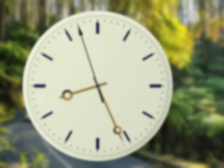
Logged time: 8,25,57
